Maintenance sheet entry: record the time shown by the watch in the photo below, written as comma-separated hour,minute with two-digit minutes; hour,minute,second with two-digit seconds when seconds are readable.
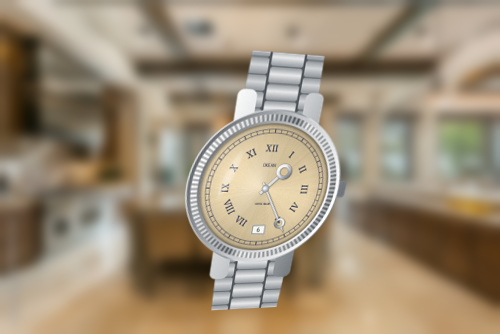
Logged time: 1,25
